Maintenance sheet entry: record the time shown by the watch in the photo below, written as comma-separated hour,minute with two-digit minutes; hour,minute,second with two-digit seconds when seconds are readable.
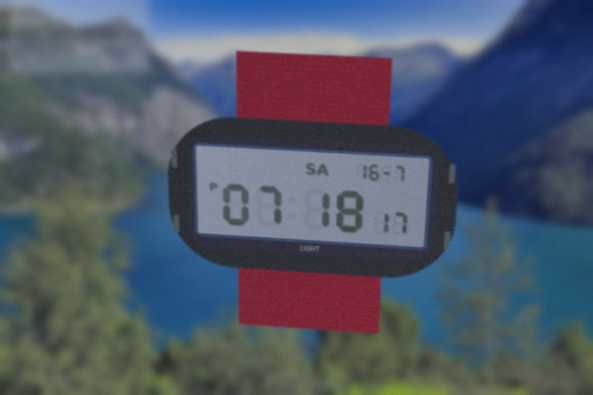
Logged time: 7,18,17
